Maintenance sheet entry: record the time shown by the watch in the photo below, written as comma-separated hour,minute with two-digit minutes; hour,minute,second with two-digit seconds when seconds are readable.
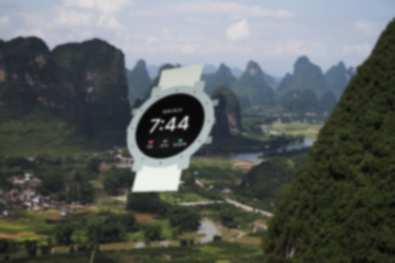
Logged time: 7,44
